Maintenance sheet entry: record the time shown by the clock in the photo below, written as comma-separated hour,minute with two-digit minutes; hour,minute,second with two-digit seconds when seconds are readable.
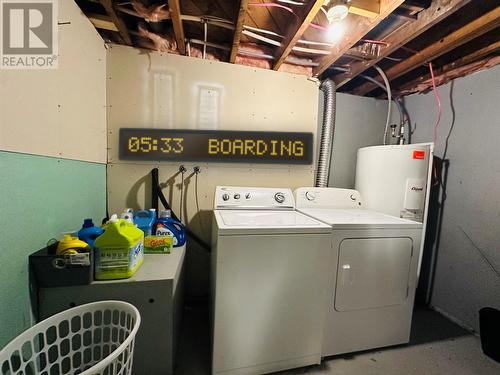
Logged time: 5,33
